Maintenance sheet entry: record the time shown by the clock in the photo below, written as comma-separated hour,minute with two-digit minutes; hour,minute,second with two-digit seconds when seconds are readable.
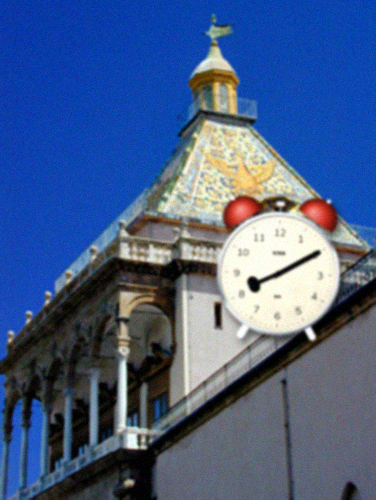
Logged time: 8,10
